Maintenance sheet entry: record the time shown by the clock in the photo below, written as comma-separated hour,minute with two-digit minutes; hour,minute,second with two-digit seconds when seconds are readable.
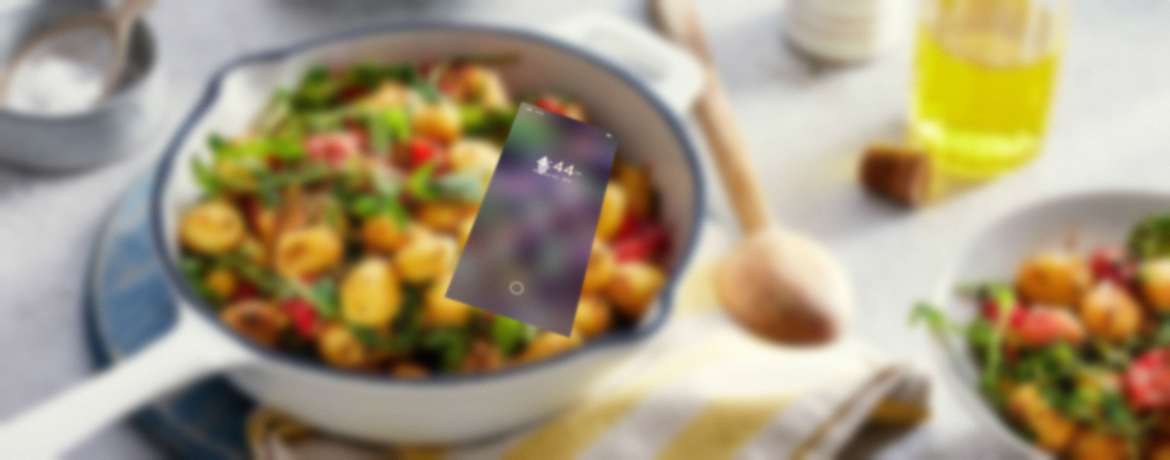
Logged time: 4,44
